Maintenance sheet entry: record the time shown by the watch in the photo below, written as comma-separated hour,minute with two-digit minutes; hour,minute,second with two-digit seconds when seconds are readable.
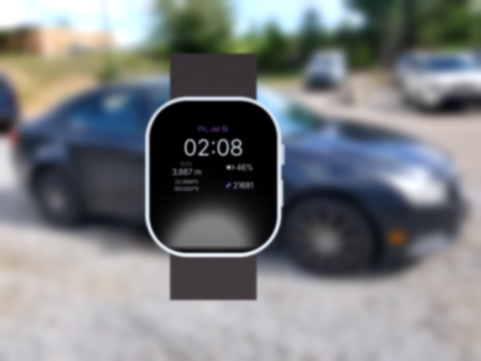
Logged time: 2,08
